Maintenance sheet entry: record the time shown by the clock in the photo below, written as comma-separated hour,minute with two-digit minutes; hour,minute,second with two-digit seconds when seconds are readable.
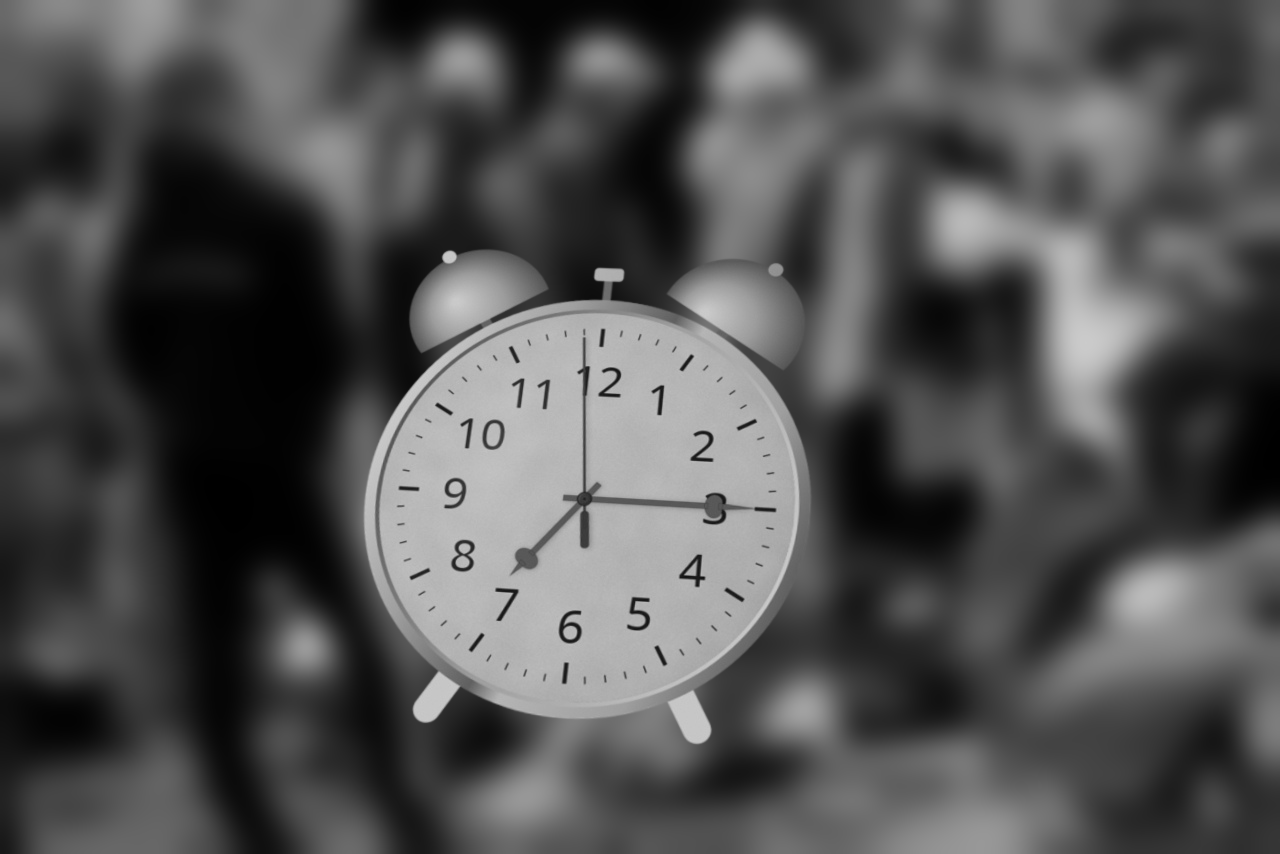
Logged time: 7,14,59
